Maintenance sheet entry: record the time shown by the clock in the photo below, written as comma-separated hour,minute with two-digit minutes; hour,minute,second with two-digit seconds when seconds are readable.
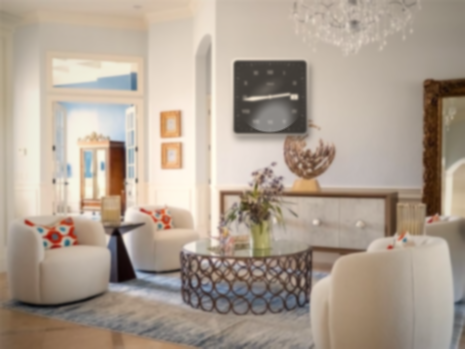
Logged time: 2,44
